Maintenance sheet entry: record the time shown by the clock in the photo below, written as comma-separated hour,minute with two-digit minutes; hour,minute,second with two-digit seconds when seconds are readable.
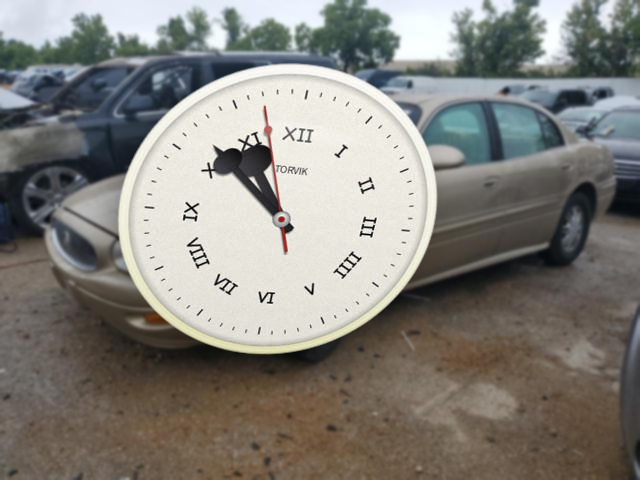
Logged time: 10,51,57
